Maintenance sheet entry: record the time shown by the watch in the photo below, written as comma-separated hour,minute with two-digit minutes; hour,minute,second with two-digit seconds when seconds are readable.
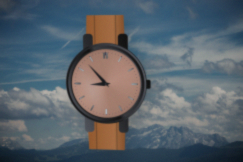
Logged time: 8,53
